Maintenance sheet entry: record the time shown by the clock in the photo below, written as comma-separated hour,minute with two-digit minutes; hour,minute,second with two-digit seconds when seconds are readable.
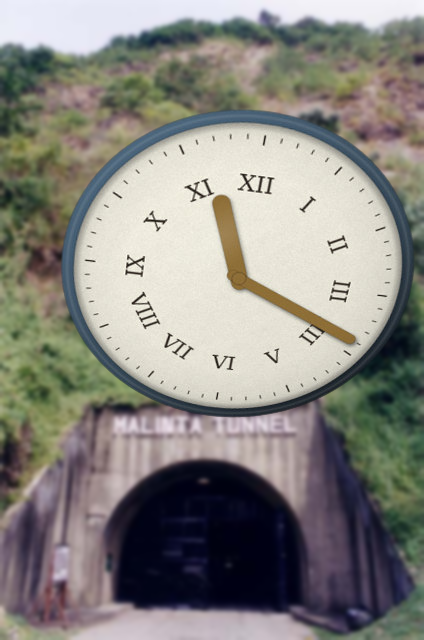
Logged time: 11,19
